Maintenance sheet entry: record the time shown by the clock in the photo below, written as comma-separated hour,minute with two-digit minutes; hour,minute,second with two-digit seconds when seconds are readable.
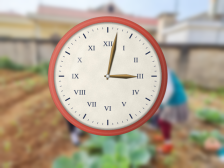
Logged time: 3,02
